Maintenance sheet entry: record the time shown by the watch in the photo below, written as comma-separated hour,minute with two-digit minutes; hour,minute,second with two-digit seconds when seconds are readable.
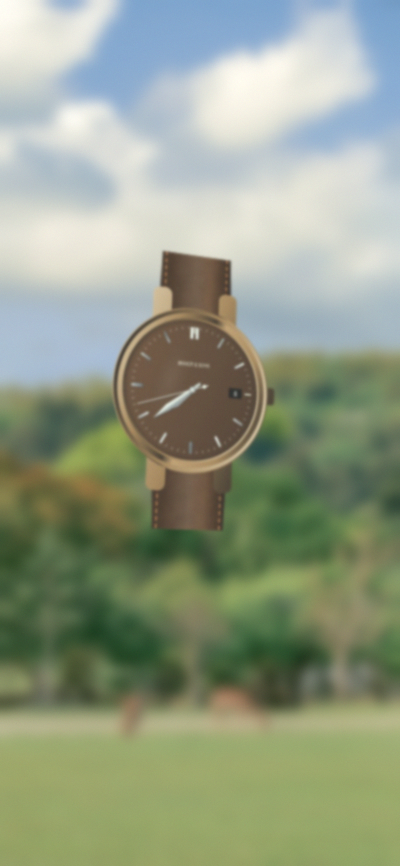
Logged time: 7,38,42
